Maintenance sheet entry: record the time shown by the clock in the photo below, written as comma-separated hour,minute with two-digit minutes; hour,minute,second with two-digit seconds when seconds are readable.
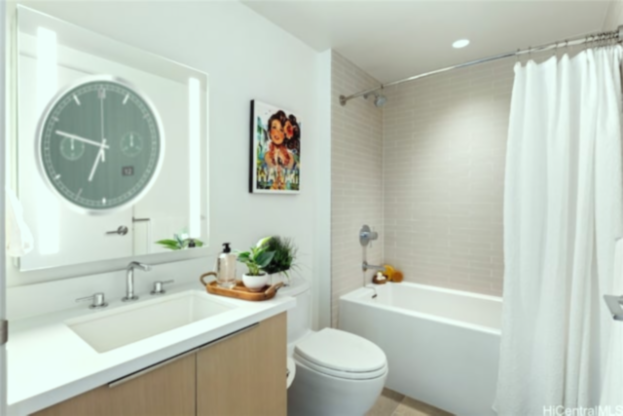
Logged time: 6,48
